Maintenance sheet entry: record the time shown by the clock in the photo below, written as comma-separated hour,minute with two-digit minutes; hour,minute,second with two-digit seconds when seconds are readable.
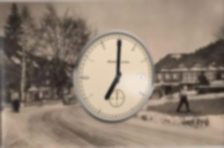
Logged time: 7,00
